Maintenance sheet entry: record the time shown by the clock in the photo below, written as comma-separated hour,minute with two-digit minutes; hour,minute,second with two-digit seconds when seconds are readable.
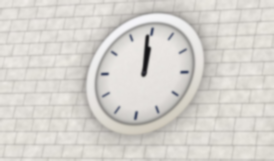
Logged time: 11,59
